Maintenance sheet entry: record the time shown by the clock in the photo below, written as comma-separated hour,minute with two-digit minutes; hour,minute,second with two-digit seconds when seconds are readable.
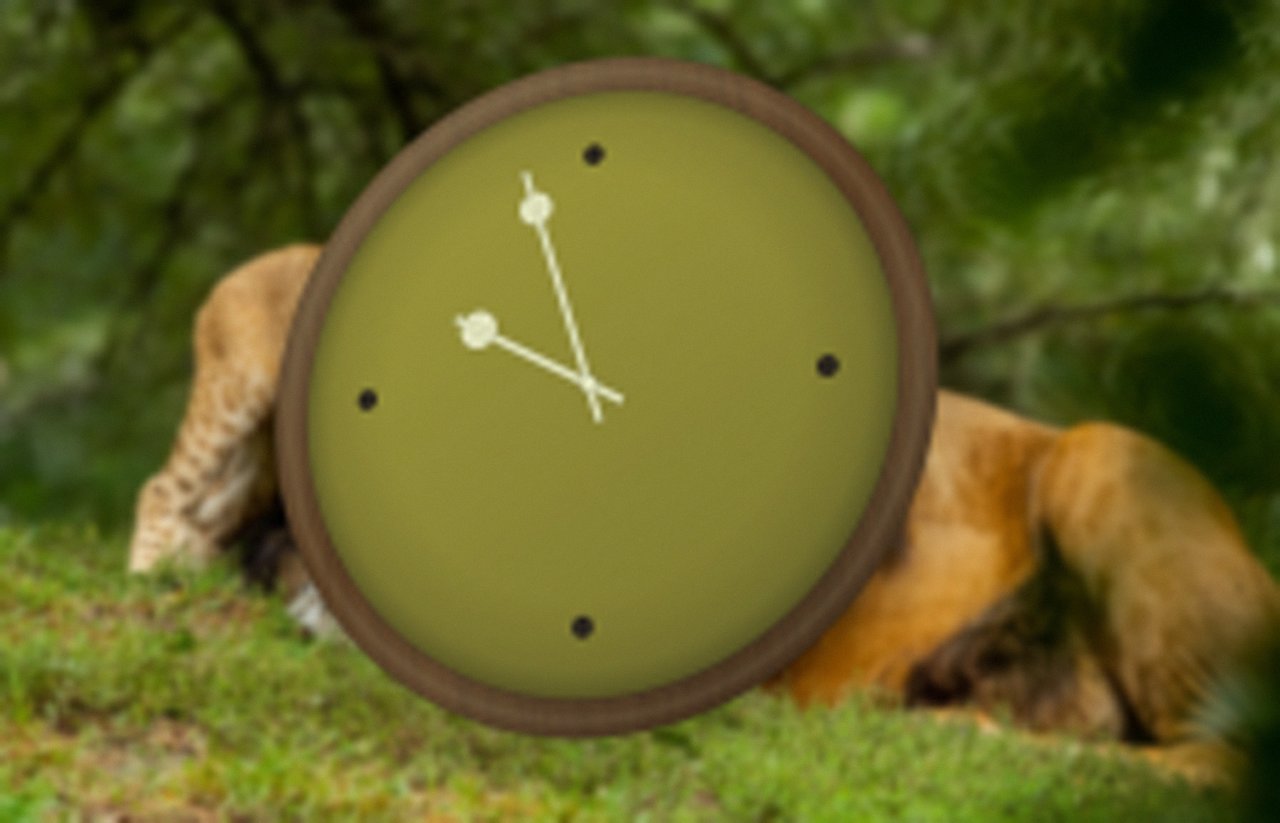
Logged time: 9,57
